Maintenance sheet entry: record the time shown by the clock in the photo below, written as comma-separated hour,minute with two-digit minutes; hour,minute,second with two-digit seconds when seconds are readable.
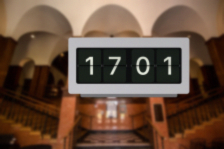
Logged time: 17,01
